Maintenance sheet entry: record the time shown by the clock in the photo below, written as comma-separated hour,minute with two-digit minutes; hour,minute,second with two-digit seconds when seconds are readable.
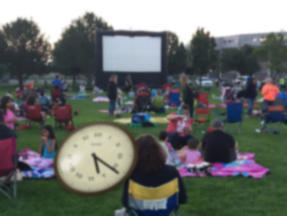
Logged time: 5,21
